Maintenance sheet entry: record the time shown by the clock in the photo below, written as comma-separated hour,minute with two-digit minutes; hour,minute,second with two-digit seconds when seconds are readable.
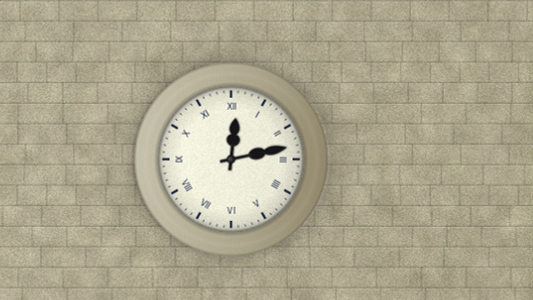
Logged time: 12,13
